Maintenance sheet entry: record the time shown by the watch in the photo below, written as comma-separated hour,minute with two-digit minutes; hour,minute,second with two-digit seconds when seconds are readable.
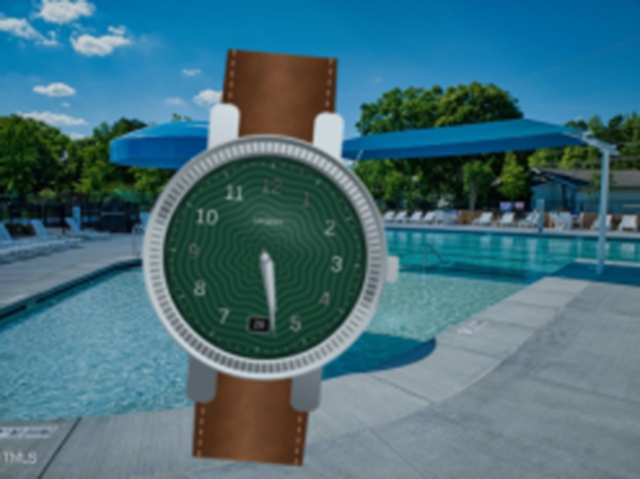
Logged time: 5,28
